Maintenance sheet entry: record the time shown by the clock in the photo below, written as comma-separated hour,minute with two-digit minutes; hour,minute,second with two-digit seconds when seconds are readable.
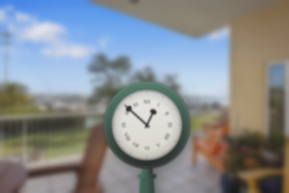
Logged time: 12,52
